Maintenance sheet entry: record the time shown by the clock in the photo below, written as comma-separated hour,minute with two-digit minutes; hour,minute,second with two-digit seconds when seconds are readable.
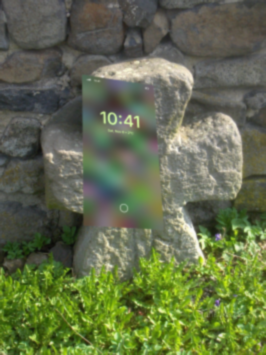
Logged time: 10,41
